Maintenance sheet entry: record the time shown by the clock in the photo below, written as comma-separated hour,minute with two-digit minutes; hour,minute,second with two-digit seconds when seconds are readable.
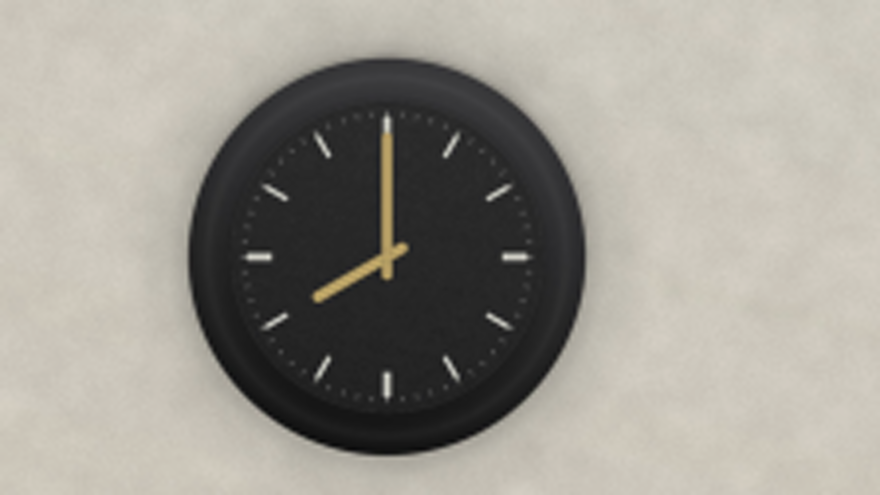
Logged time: 8,00
